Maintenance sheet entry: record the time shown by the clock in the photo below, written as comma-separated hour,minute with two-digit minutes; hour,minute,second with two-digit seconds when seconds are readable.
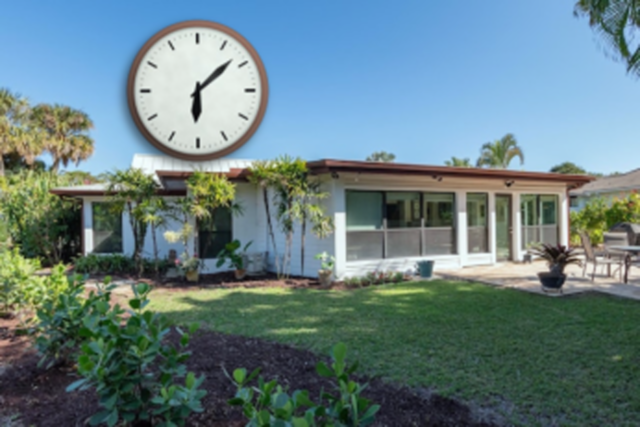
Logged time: 6,08
